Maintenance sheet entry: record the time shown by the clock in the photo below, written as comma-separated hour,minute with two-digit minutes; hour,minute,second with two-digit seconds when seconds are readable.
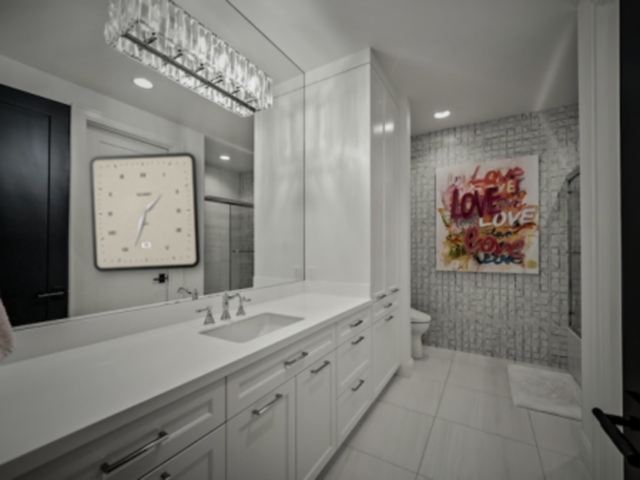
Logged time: 1,33
